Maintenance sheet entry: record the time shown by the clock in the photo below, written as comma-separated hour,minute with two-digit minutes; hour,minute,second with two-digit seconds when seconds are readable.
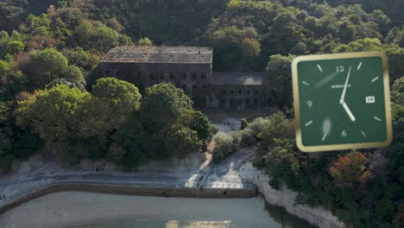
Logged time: 5,03
